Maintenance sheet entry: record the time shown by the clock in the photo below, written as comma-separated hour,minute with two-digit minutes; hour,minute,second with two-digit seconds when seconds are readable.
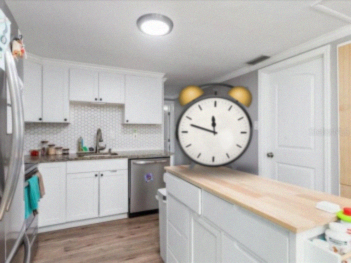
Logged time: 11,48
